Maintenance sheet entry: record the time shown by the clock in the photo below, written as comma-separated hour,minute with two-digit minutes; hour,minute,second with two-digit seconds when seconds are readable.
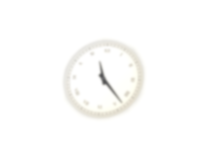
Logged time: 11,23
